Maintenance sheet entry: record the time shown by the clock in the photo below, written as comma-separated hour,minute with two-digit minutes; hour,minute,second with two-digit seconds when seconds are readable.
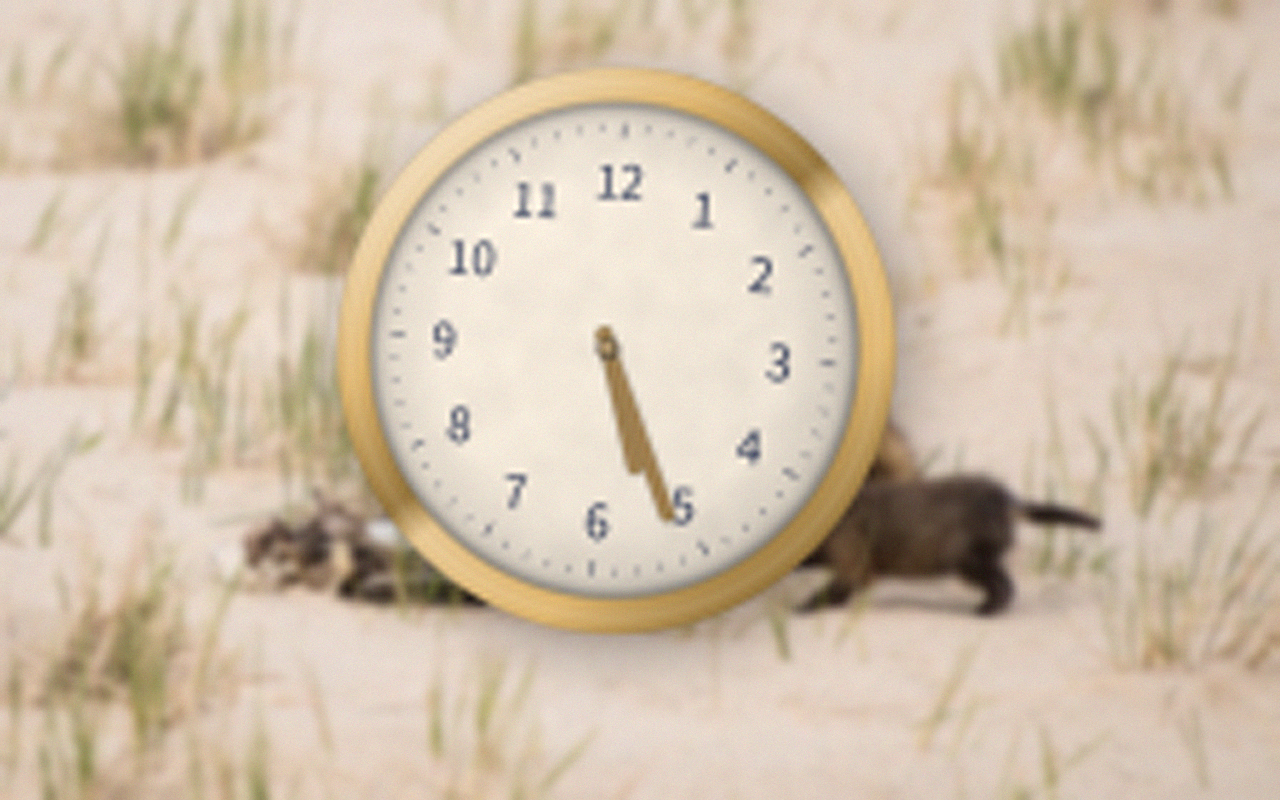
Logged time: 5,26
